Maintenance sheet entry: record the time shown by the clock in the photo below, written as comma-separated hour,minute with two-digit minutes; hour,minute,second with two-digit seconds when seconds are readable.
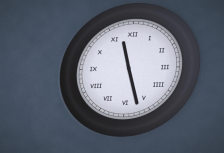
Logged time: 11,27
